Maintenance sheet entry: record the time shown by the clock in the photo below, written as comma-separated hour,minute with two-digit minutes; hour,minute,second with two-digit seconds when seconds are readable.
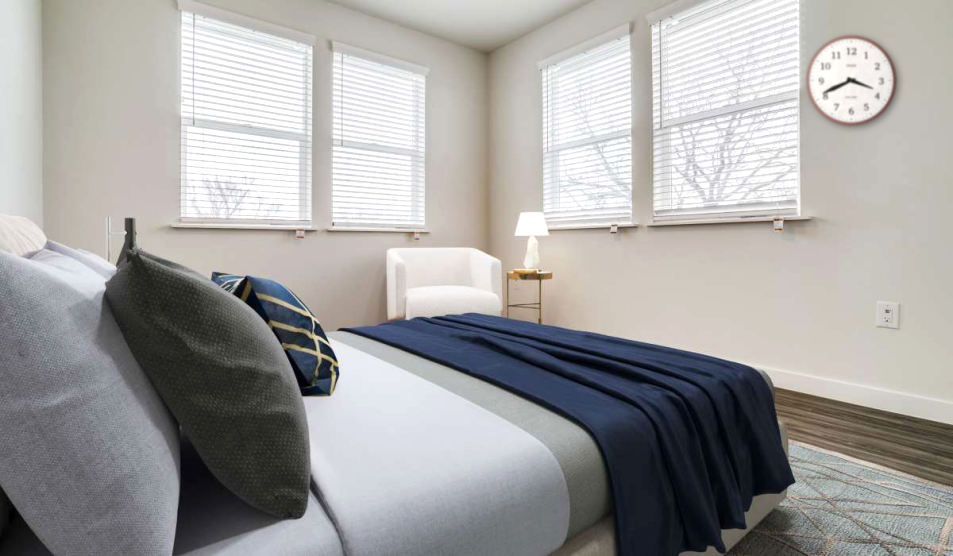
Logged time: 3,41
